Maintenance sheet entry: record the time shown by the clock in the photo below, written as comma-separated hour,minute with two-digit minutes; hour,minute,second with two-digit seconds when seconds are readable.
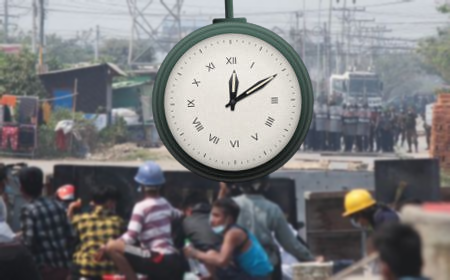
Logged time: 12,10
